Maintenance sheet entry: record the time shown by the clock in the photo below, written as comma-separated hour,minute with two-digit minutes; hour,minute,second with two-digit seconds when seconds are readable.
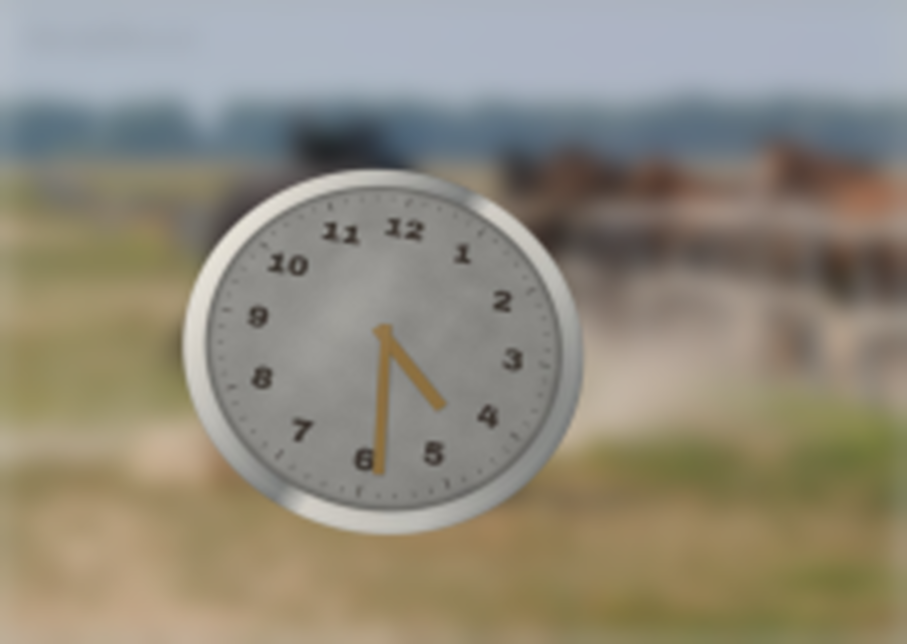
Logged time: 4,29
